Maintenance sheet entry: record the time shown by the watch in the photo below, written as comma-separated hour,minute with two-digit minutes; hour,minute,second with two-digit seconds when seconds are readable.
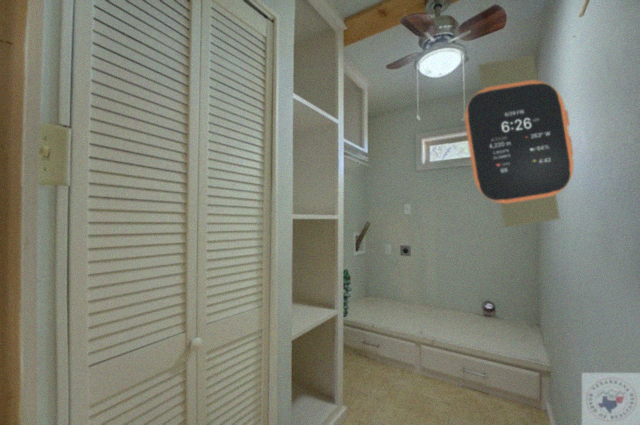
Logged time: 6,26
